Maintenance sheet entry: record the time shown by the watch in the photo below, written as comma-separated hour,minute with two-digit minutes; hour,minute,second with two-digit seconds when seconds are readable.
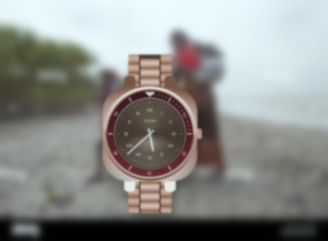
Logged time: 5,38
